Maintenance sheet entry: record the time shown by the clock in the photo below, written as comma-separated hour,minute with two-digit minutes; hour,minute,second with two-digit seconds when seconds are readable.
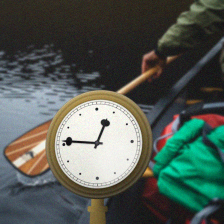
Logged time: 12,46
